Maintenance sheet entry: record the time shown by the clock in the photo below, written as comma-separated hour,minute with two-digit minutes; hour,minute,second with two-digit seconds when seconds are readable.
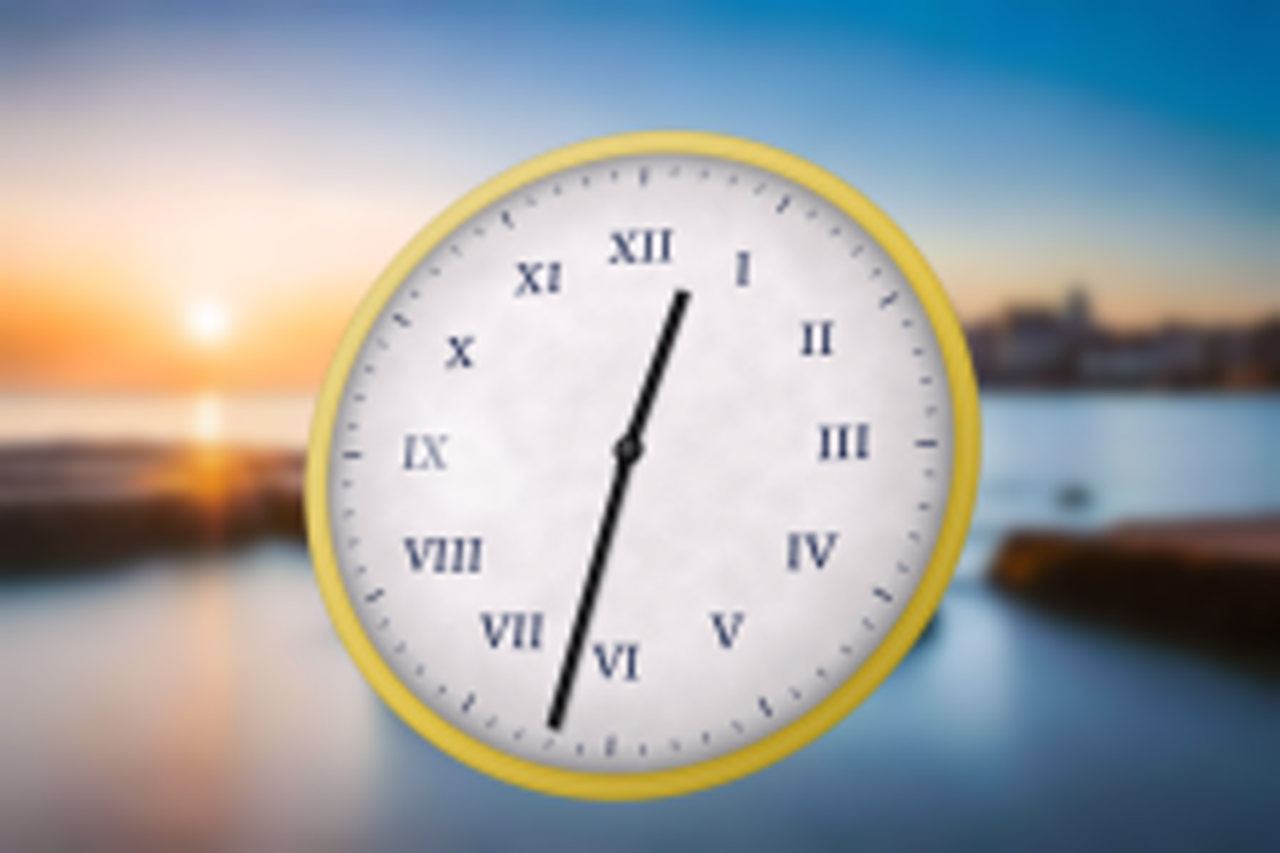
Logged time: 12,32
